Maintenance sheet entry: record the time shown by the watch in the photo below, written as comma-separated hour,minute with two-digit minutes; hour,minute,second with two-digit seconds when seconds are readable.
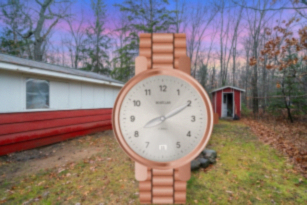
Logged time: 8,10
